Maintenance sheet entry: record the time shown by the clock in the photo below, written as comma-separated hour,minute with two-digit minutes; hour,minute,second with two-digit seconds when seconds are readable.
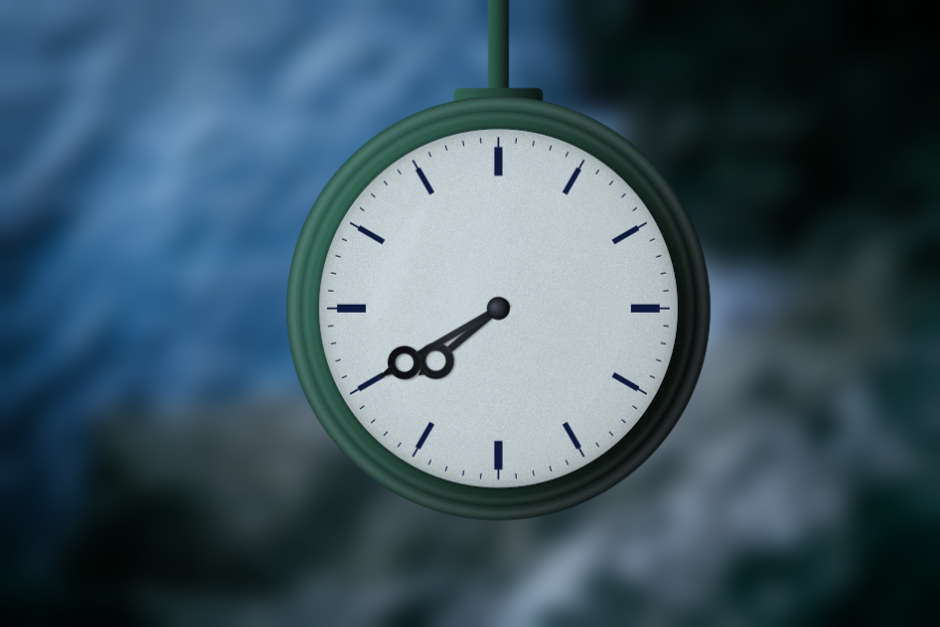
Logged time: 7,40
